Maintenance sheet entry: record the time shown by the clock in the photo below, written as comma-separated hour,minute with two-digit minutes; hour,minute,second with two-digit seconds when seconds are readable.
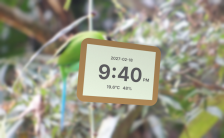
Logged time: 9,40
